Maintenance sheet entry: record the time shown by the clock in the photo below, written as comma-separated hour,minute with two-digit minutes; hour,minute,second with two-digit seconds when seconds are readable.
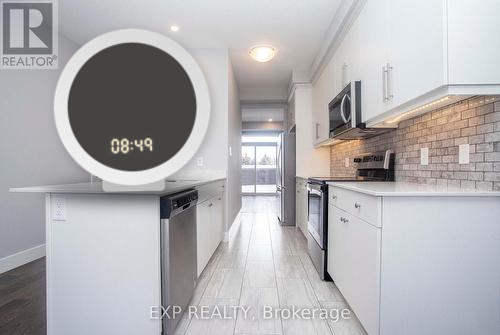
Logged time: 8,49
